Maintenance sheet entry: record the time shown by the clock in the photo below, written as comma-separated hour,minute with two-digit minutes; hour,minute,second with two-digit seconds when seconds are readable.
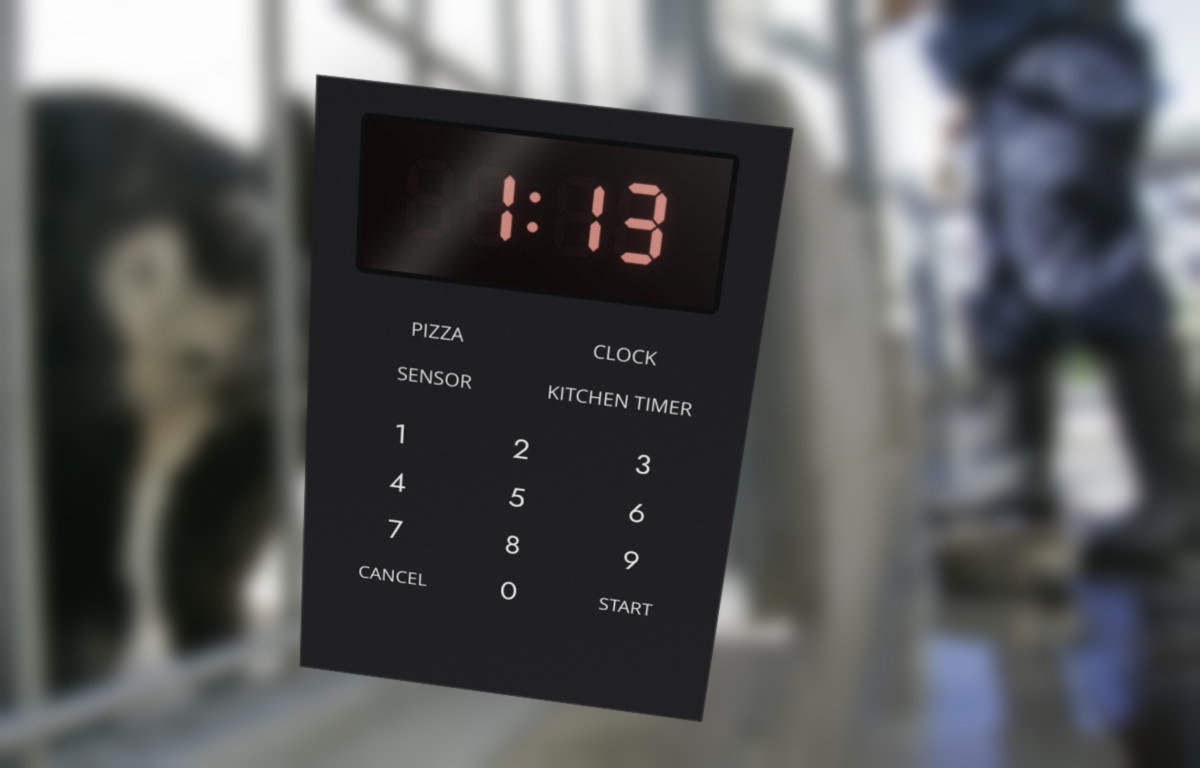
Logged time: 1,13
